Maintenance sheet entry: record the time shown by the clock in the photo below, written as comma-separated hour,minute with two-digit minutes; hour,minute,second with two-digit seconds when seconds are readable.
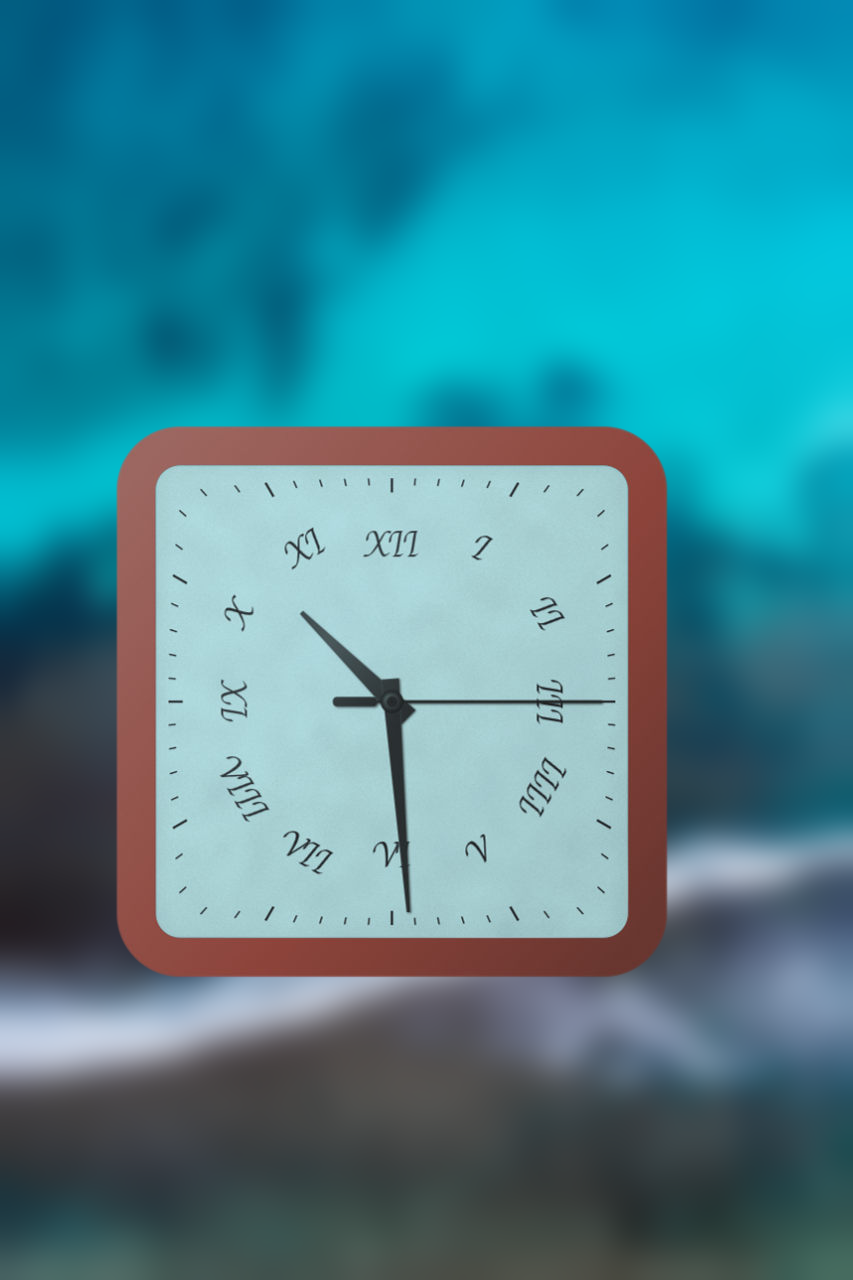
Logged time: 10,29,15
